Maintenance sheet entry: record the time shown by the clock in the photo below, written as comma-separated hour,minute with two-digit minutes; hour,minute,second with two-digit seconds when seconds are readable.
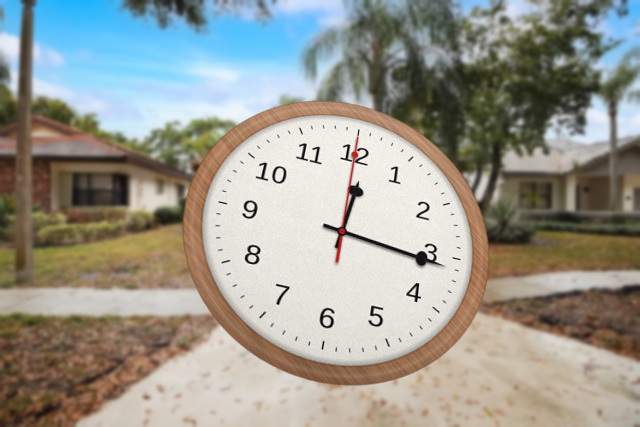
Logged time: 12,16,00
